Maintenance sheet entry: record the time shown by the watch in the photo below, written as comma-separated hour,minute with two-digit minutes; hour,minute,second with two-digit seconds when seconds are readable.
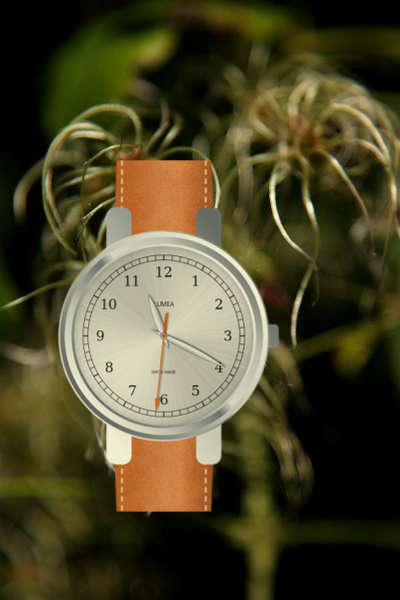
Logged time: 11,19,31
